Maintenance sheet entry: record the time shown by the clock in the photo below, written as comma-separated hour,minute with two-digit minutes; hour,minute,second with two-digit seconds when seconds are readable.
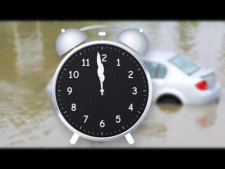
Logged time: 11,59
